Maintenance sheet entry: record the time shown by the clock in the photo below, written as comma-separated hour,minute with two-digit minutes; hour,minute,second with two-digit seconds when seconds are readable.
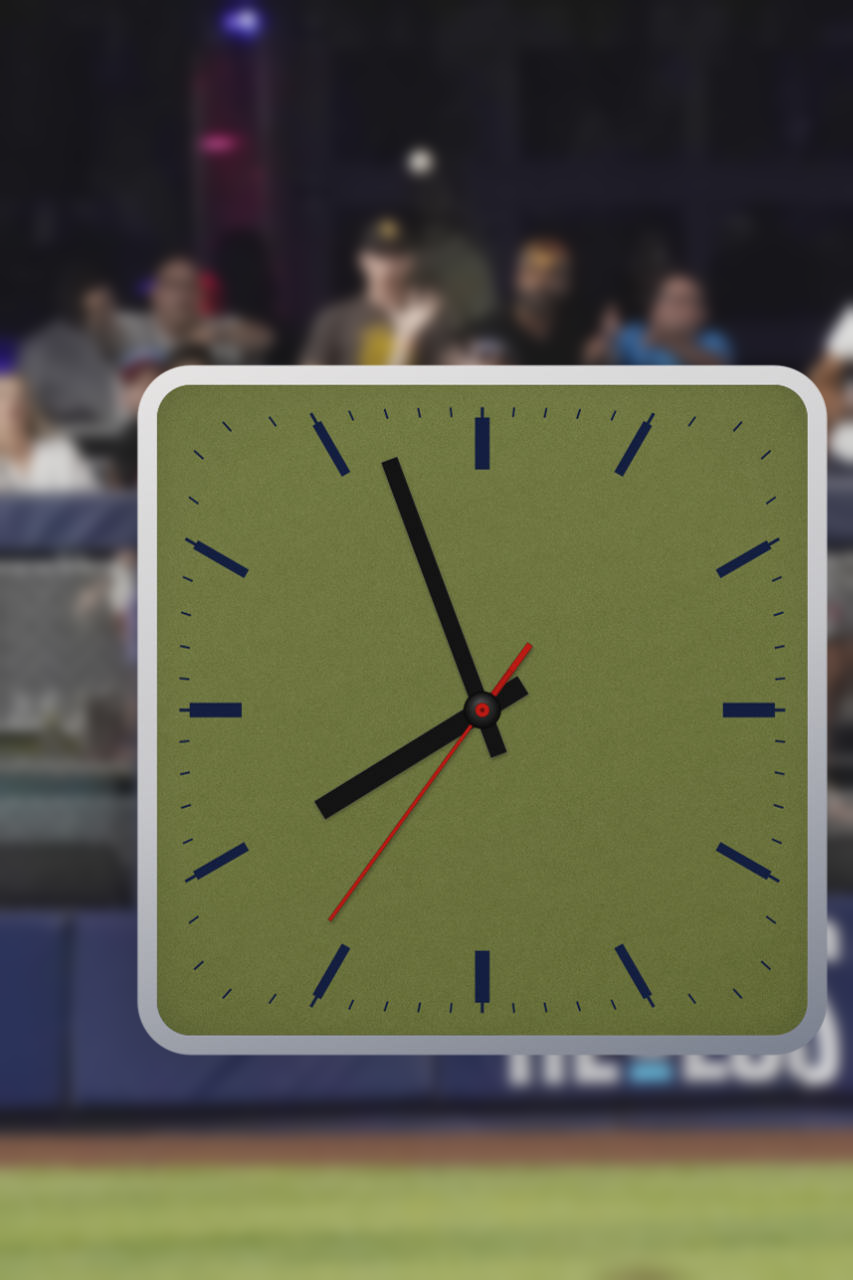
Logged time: 7,56,36
